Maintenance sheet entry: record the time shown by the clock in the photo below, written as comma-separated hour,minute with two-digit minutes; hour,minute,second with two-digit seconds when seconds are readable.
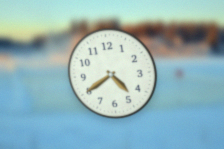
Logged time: 4,40
